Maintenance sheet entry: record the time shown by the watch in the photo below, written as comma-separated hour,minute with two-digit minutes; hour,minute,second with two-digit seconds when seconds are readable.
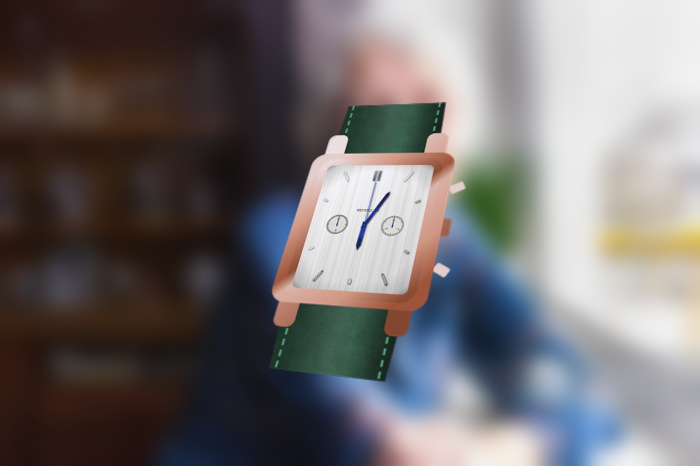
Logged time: 6,04
